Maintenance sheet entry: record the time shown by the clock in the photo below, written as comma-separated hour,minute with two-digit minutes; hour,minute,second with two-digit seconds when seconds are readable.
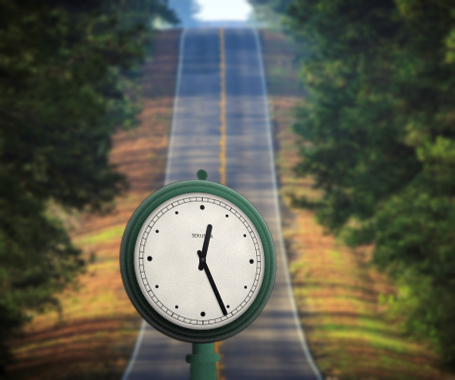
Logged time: 12,26
